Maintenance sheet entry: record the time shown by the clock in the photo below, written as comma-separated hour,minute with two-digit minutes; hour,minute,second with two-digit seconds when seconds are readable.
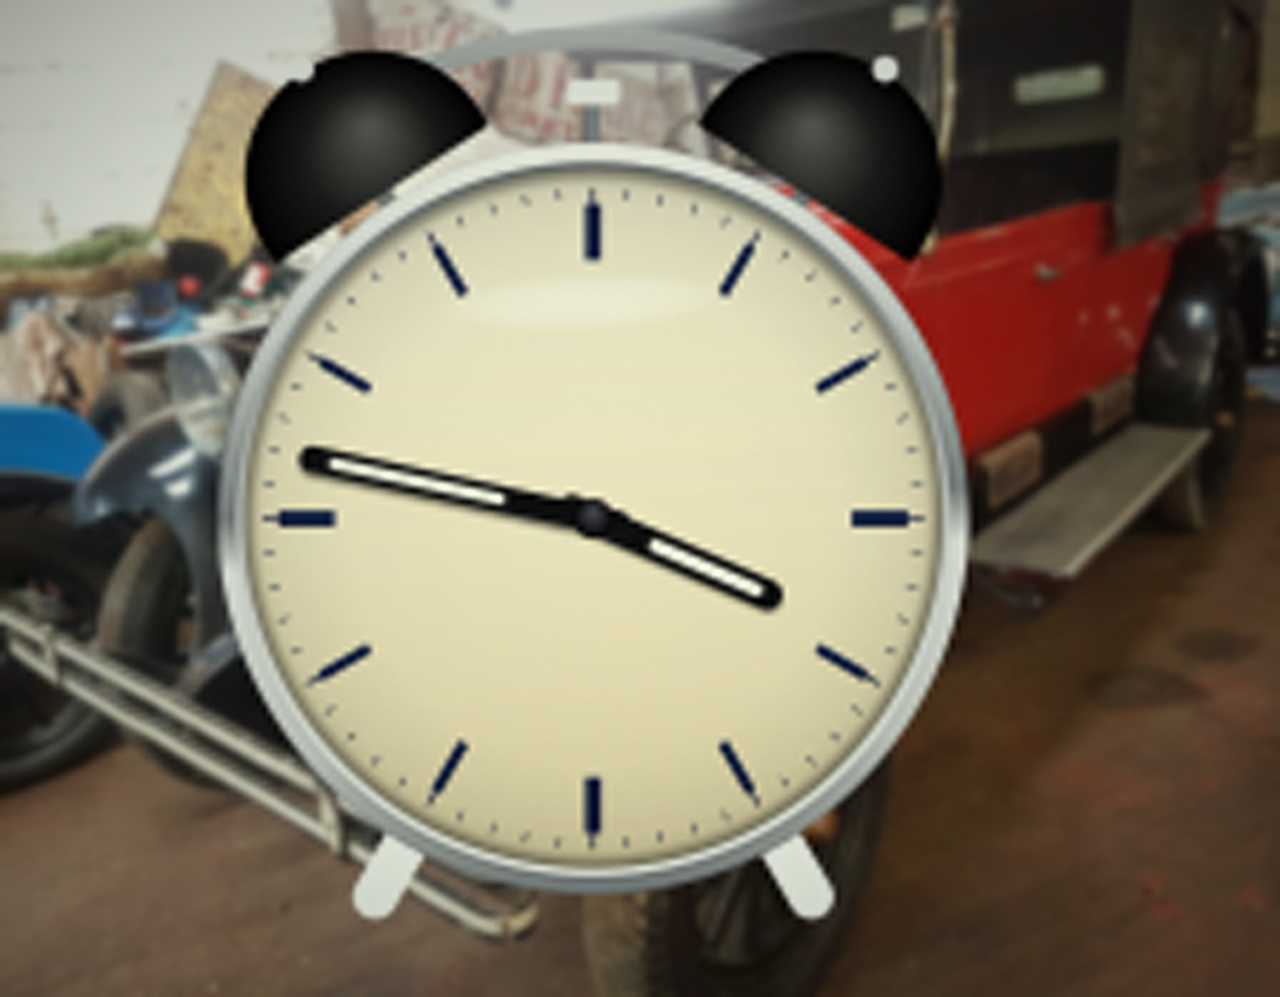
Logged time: 3,47
